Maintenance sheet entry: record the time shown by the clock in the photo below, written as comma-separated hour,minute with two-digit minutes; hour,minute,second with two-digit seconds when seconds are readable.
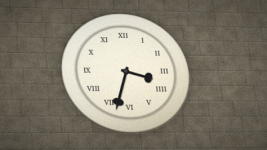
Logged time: 3,33
